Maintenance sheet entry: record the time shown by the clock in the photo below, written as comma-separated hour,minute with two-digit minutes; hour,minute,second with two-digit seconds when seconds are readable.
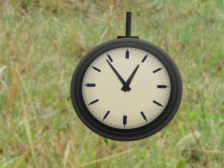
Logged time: 12,54
